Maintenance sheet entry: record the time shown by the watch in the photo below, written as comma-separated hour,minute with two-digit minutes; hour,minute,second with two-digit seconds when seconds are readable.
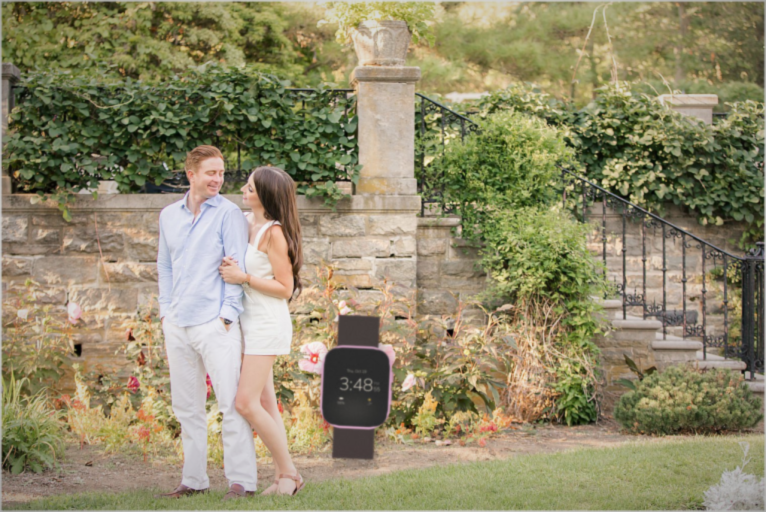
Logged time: 3,48
